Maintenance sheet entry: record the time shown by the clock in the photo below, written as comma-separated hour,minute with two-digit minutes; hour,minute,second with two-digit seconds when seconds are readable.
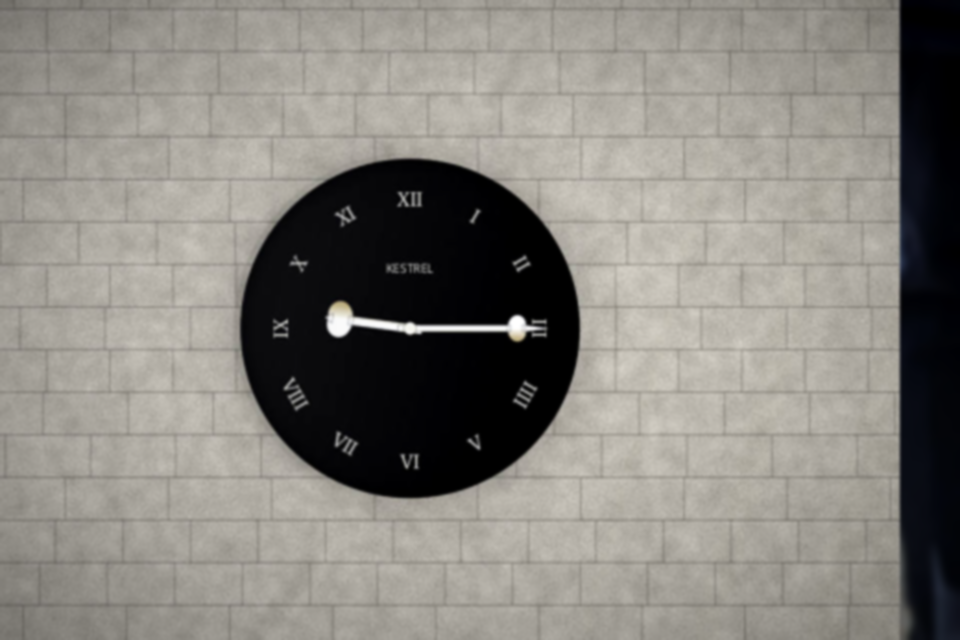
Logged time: 9,15
